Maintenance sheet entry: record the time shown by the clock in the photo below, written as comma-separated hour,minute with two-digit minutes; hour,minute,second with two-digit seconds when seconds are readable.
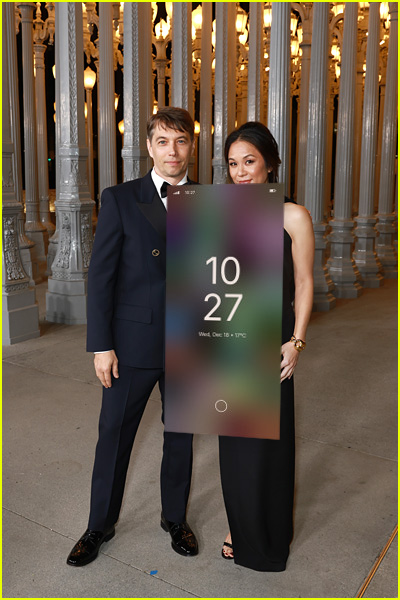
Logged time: 10,27
